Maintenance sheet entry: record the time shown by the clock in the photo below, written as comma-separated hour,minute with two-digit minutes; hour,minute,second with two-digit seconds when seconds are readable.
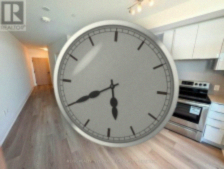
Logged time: 5,40
